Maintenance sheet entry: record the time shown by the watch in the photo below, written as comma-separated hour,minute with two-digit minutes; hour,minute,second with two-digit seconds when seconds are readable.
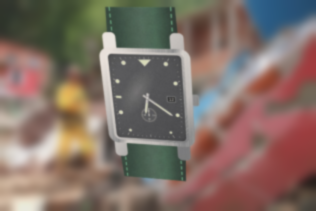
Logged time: 6,21
